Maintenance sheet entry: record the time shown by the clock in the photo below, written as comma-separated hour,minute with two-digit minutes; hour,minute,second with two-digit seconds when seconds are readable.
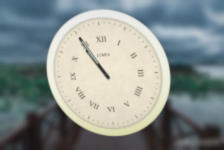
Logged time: 10,55
